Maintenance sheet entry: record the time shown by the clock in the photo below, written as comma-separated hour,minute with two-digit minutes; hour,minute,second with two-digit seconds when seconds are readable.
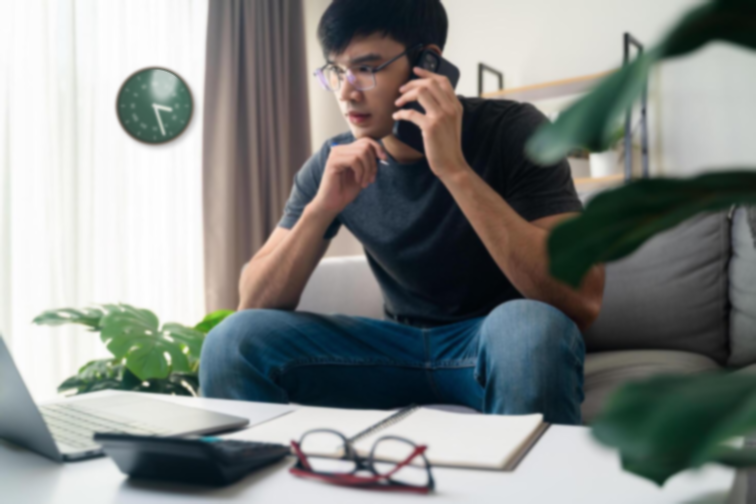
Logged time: 3,27
